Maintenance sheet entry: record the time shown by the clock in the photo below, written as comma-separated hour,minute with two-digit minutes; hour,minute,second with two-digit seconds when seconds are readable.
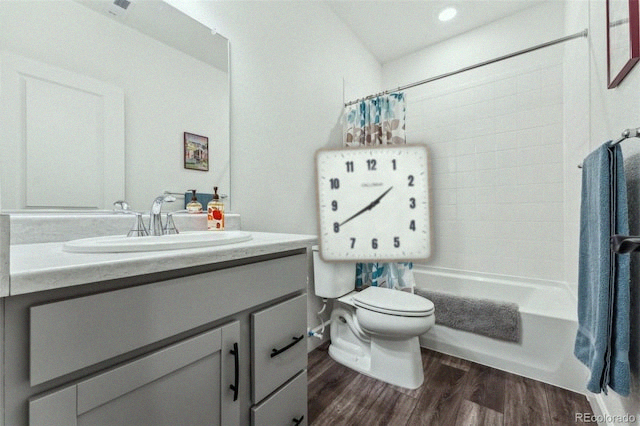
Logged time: 1,40
